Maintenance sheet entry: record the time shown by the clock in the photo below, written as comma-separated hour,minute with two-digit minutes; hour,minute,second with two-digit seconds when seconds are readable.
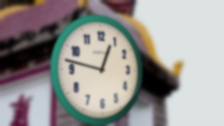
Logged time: 12,47
